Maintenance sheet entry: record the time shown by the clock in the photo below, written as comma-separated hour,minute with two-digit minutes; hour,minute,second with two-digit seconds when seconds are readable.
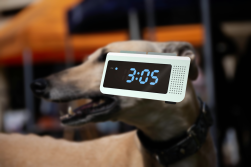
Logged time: 3,05
